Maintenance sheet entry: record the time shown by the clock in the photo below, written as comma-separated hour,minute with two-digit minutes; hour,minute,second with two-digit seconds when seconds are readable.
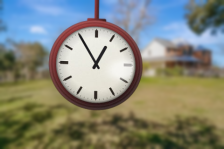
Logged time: 12,55
